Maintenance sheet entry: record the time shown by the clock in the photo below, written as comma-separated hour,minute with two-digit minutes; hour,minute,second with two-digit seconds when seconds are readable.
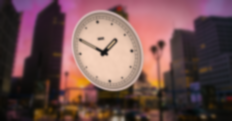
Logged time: 1,50
